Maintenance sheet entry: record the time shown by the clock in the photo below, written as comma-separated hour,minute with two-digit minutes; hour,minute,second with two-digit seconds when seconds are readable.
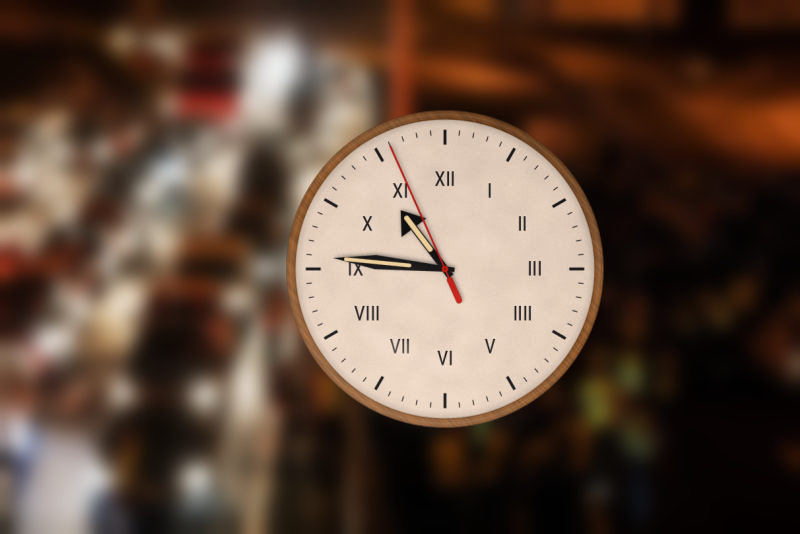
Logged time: 10,45,56
